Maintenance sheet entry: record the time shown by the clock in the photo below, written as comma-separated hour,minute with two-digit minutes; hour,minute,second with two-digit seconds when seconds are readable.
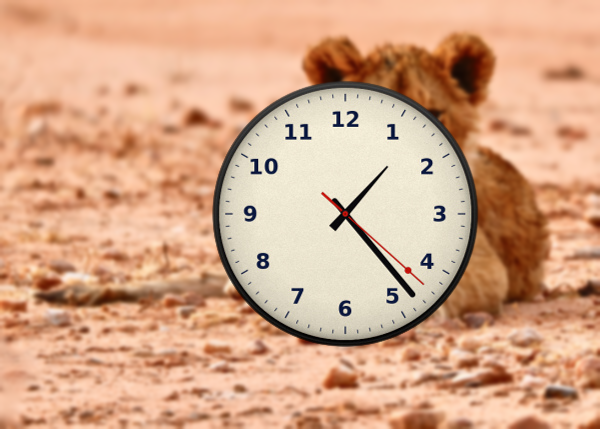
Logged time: 1,23,22
